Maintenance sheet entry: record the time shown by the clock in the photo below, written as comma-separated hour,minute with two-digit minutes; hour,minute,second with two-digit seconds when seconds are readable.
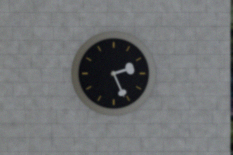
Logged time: 2,26
